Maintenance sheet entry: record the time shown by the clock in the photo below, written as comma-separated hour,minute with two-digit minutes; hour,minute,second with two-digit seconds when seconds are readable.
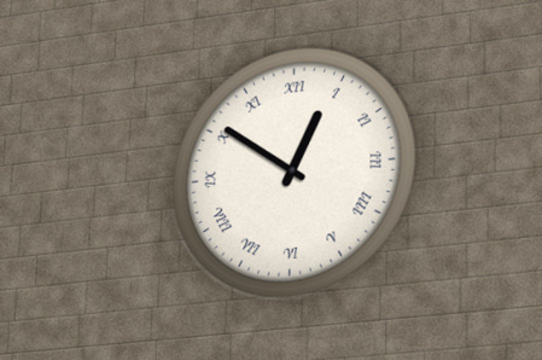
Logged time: 12,51
